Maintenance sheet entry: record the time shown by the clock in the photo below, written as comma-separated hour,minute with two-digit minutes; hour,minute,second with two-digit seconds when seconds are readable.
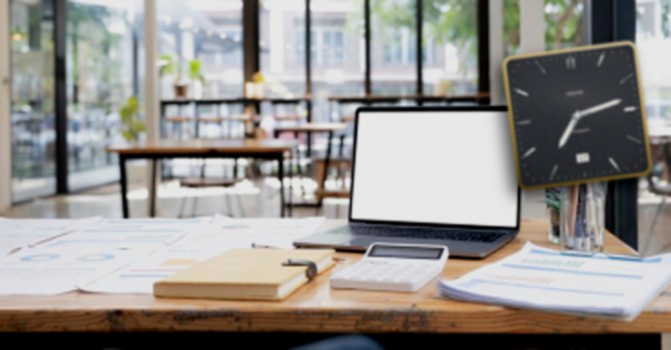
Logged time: 7,13
